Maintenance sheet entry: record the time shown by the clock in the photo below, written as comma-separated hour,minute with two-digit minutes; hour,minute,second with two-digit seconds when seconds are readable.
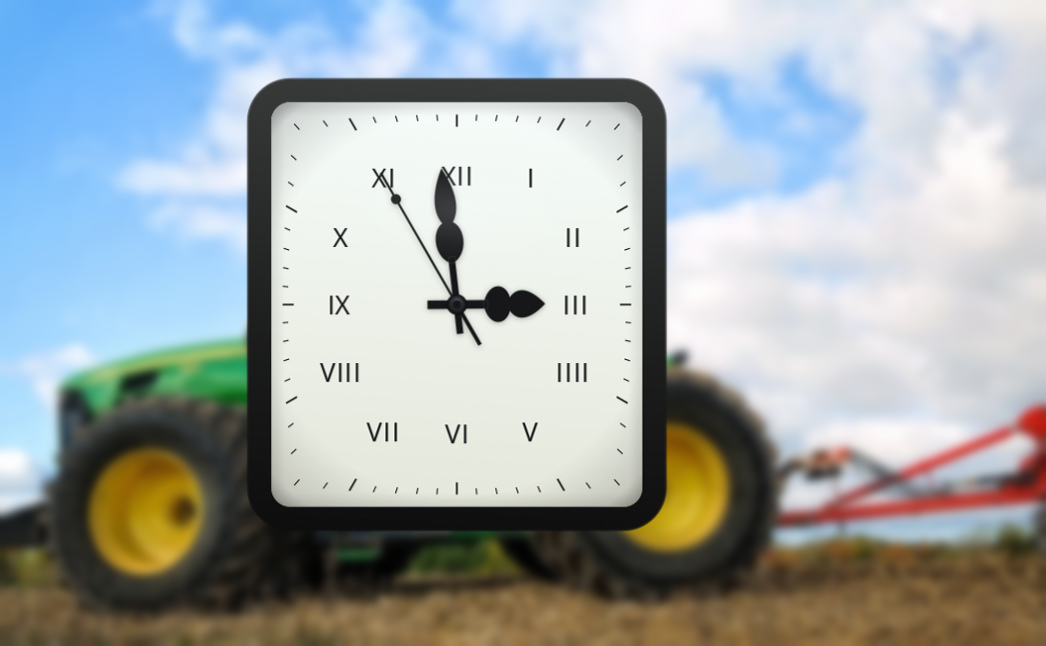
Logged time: 2,58,55
